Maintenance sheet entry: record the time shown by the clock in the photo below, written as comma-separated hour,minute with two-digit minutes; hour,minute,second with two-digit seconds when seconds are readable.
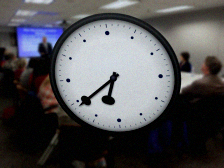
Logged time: 6,39
